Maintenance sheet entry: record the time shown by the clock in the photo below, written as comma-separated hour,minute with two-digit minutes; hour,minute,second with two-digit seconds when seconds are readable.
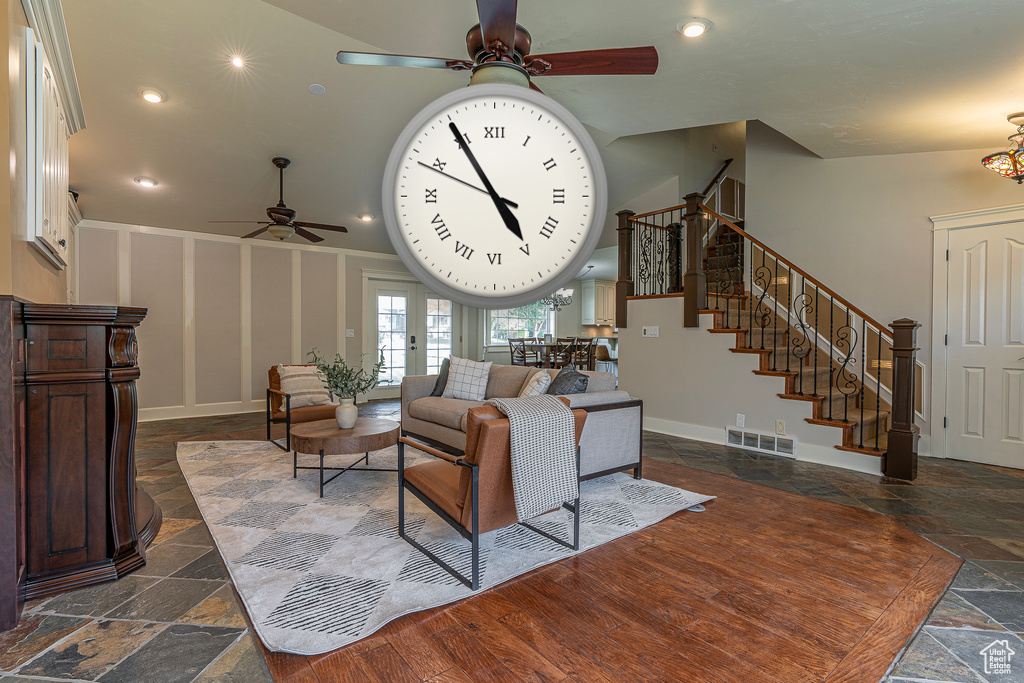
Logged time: 4,54,49
